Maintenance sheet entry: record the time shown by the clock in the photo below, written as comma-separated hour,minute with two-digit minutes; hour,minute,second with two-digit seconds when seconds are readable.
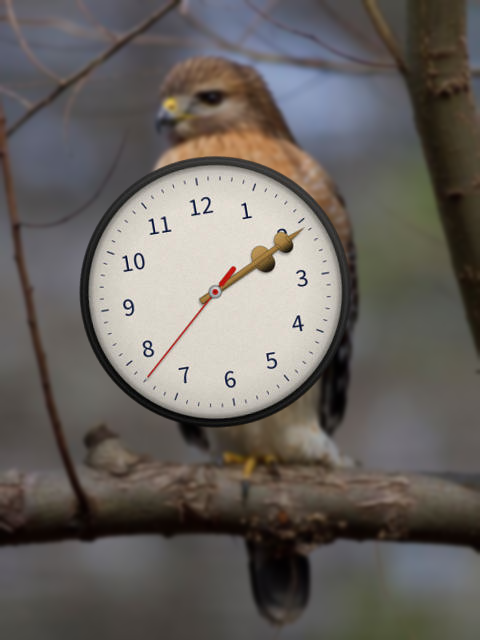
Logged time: 2,10,38
